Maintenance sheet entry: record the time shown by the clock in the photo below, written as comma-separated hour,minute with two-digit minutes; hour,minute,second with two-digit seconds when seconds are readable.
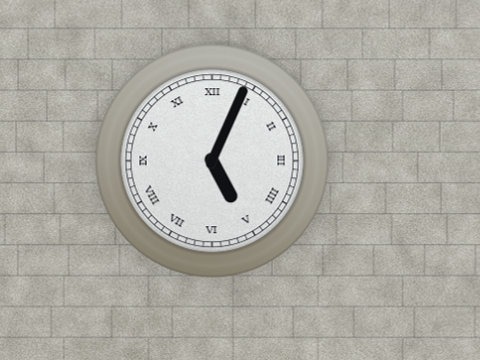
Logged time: 5,04
